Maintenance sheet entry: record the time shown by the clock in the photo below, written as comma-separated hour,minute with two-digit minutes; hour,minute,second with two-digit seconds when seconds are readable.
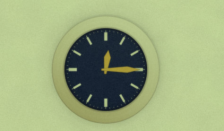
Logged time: 12,15
